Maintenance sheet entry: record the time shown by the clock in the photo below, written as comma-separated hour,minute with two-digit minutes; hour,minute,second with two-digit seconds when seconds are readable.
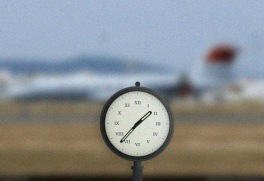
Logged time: 1,37
